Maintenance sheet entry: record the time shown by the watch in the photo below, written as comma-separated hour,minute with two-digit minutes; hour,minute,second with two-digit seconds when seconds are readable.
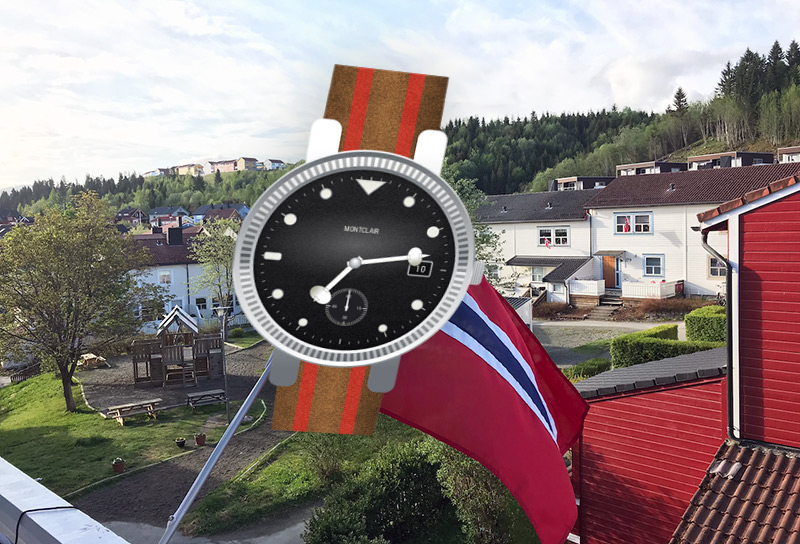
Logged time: 7,13
